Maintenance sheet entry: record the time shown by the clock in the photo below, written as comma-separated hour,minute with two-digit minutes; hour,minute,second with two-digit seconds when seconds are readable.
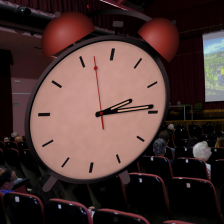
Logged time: 2,13,57
